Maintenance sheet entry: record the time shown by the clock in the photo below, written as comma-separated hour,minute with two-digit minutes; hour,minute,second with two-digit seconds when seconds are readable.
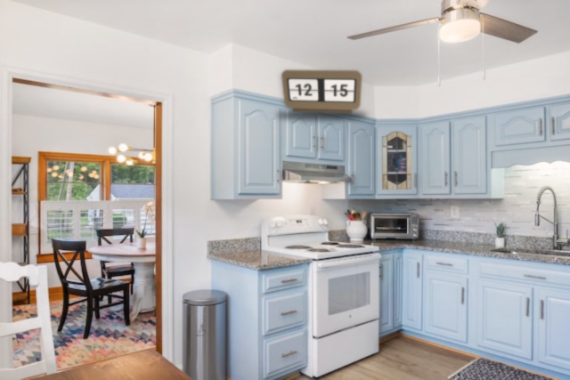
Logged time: 12,15
